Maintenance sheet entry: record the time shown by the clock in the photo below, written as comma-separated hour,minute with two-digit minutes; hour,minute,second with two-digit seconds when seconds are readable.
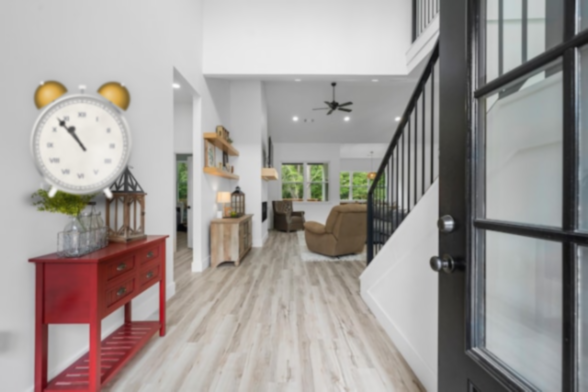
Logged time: 10,53
